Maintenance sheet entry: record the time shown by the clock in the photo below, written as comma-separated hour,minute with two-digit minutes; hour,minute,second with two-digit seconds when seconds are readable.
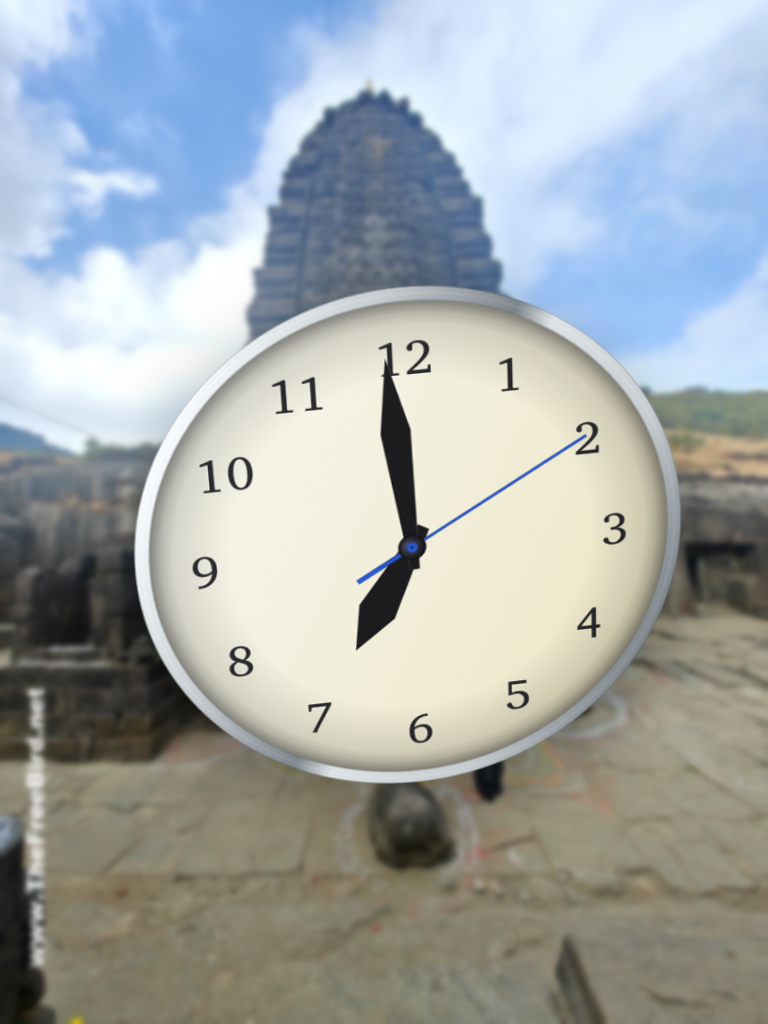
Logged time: 6,59,10
